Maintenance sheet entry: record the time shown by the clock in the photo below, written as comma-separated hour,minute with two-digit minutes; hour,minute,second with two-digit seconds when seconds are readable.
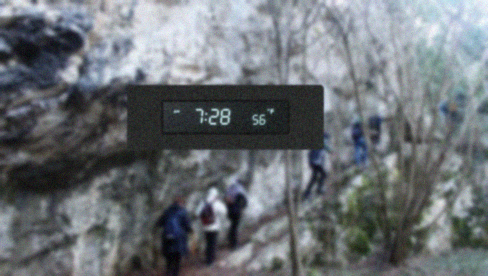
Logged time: 7,28
